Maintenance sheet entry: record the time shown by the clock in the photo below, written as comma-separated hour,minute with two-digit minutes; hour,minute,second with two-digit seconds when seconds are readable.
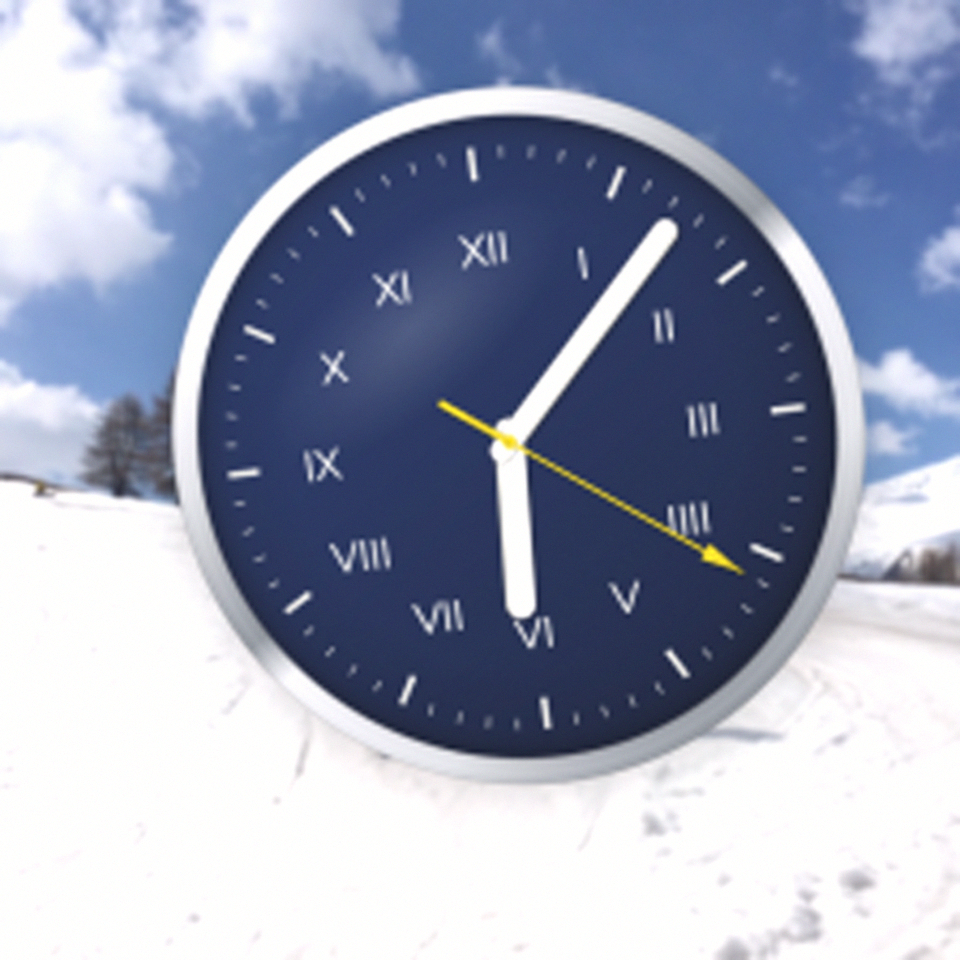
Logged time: 6,07,21
